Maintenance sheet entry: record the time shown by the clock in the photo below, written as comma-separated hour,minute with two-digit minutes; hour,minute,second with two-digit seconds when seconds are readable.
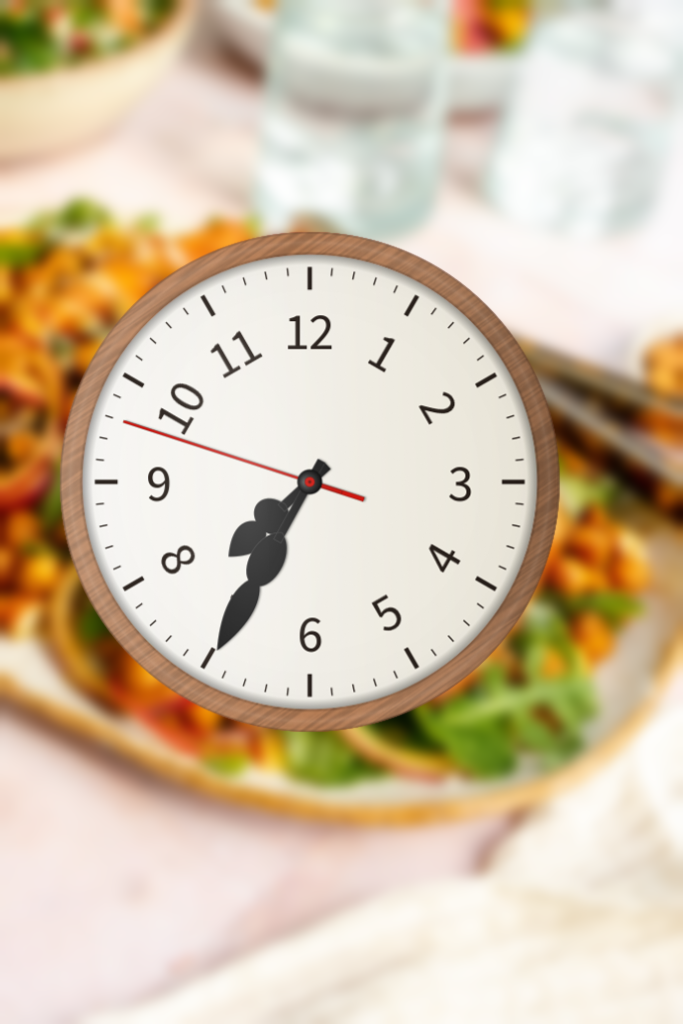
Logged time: 7,34,48
